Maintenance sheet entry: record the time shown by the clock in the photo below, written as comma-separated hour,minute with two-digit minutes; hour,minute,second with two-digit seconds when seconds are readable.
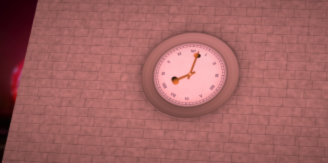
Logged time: 8,02
